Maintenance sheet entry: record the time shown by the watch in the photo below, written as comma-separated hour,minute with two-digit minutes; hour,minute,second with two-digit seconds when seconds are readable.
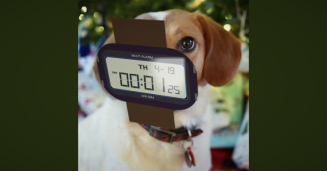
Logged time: 0,01,25
